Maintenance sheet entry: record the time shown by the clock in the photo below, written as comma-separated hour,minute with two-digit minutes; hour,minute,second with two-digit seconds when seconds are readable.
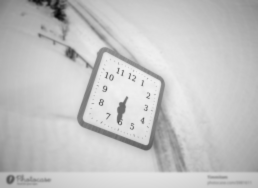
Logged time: 6,31
